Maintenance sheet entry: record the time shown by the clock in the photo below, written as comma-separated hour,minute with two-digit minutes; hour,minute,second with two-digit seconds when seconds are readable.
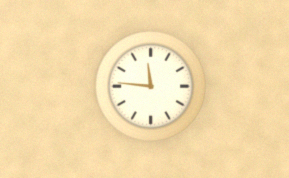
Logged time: 11,46
